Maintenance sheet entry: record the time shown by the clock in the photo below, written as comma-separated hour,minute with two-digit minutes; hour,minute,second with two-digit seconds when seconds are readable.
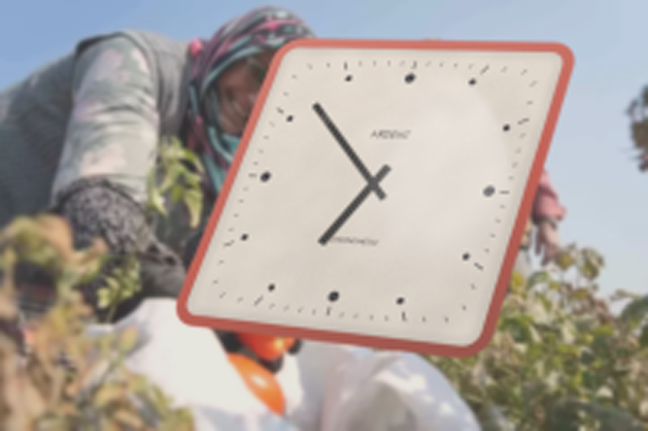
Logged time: 6,52
